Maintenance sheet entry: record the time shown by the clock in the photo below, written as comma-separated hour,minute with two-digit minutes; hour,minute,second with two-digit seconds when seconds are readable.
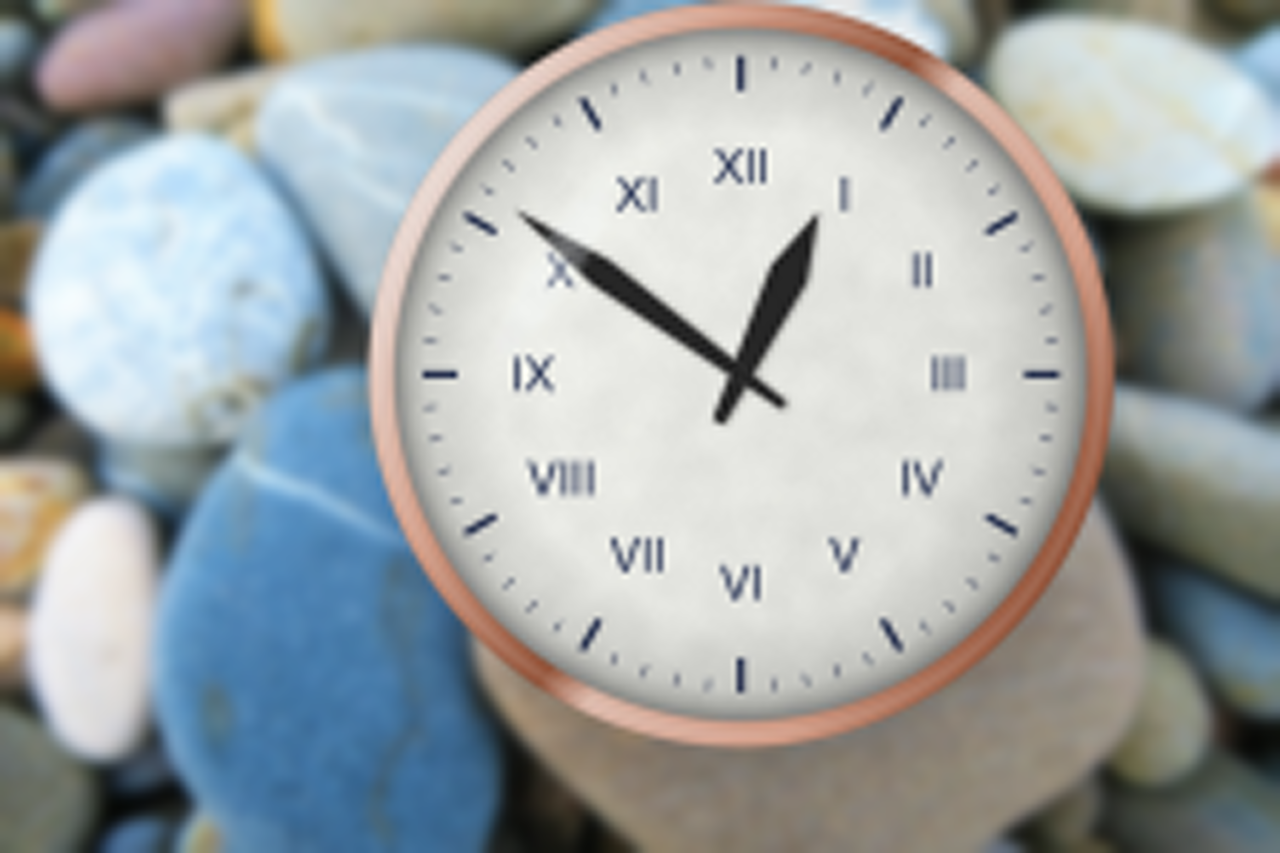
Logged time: 12,51
